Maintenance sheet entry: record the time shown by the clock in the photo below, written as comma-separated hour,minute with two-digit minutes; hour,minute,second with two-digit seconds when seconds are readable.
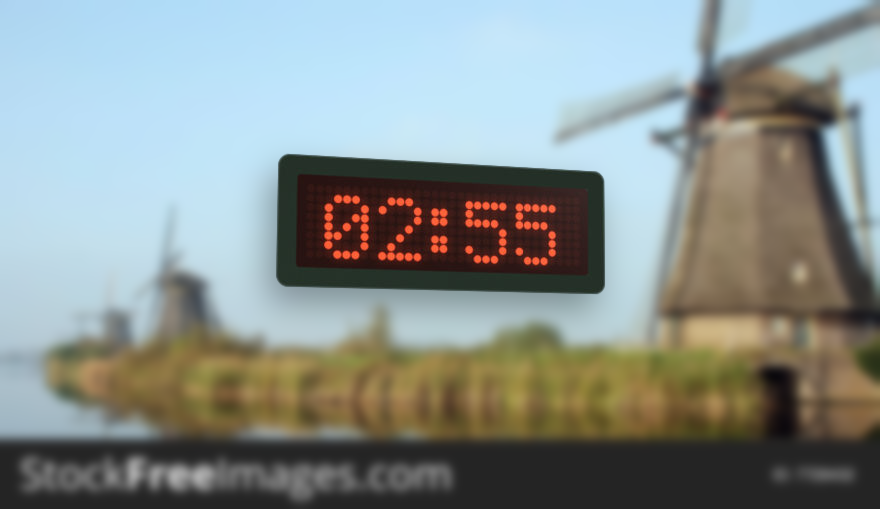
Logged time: 2,55
